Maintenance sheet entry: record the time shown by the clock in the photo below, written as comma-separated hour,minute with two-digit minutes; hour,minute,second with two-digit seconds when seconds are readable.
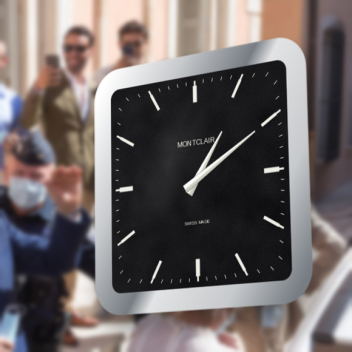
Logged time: 1,10
